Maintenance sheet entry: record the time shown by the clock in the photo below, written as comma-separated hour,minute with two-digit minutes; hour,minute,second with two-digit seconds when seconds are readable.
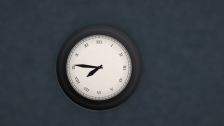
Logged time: 7,46
